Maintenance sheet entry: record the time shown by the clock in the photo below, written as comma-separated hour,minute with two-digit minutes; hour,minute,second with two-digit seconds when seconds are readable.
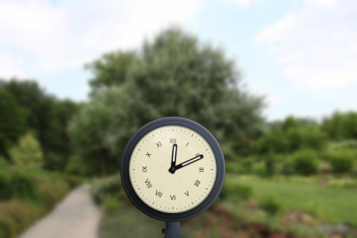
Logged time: 12,11
